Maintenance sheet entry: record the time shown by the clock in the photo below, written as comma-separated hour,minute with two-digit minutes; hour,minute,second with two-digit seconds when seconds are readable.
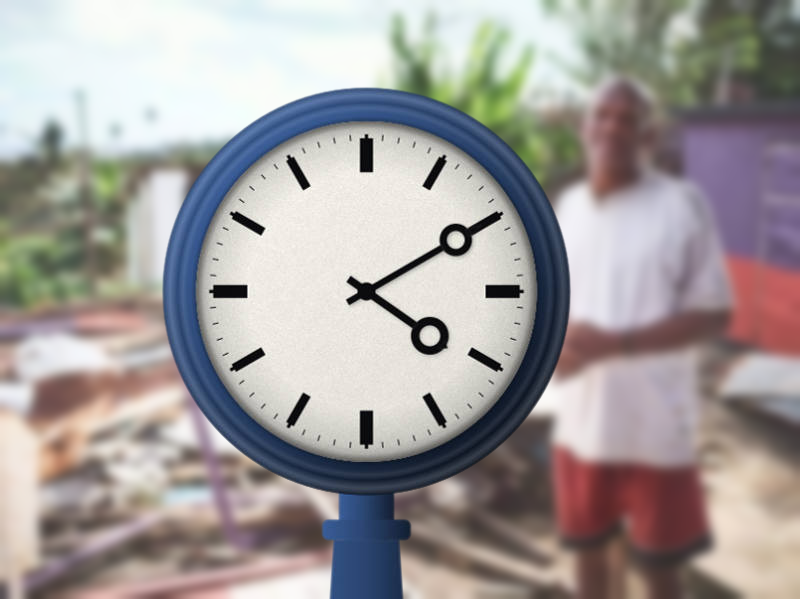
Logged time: 4,10
